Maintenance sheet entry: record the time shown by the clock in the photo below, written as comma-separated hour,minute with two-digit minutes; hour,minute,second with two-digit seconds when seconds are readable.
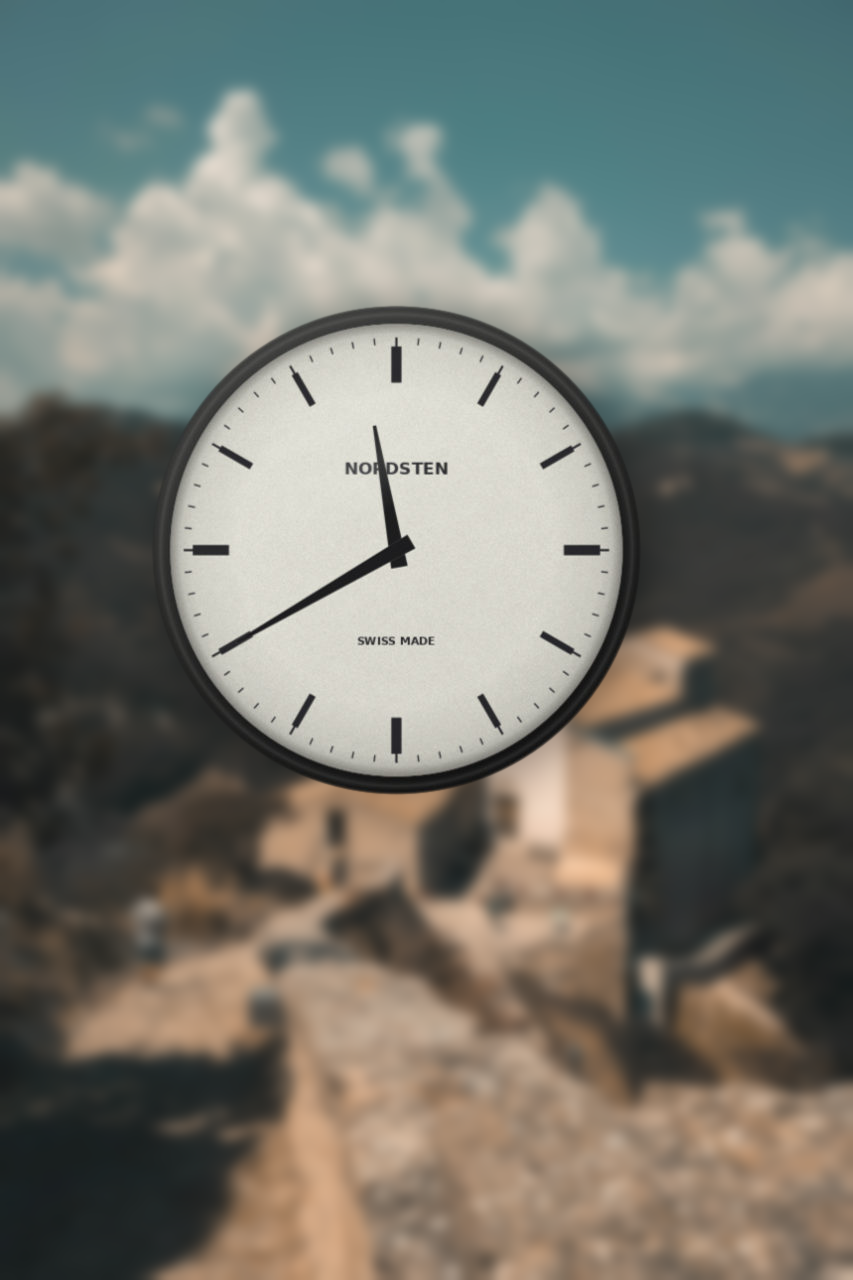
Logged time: 11,40
